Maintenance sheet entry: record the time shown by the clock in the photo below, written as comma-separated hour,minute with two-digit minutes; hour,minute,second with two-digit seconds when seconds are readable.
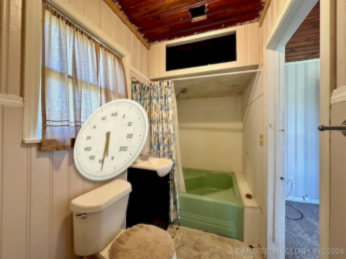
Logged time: 5,29
